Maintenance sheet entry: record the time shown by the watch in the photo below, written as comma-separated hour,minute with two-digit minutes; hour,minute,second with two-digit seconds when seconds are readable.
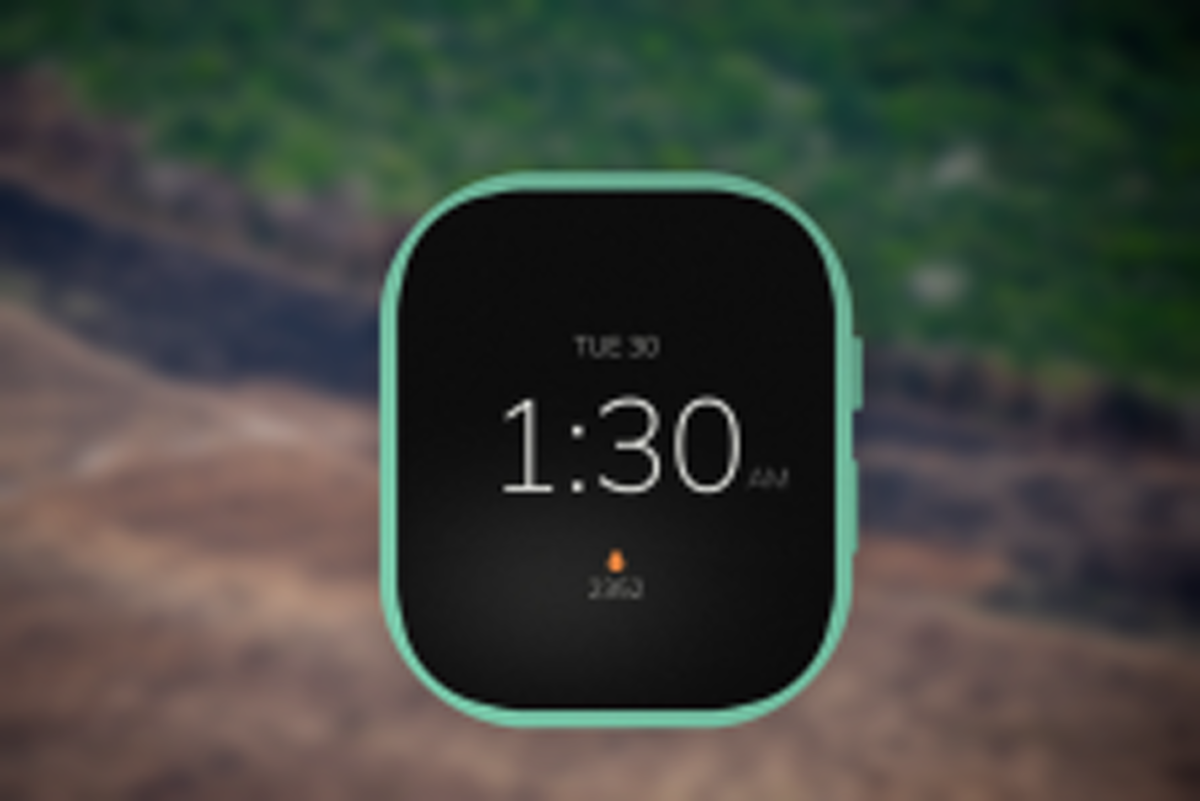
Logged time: 1,30
